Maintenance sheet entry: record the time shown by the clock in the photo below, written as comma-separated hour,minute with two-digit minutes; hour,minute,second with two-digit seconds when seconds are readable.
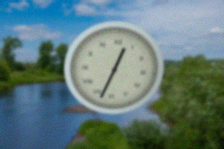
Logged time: 12,33
